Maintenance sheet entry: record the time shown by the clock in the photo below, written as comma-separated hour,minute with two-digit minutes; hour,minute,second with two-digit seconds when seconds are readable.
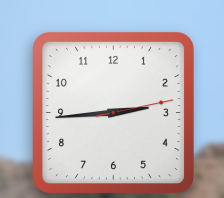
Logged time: 2,44,13
